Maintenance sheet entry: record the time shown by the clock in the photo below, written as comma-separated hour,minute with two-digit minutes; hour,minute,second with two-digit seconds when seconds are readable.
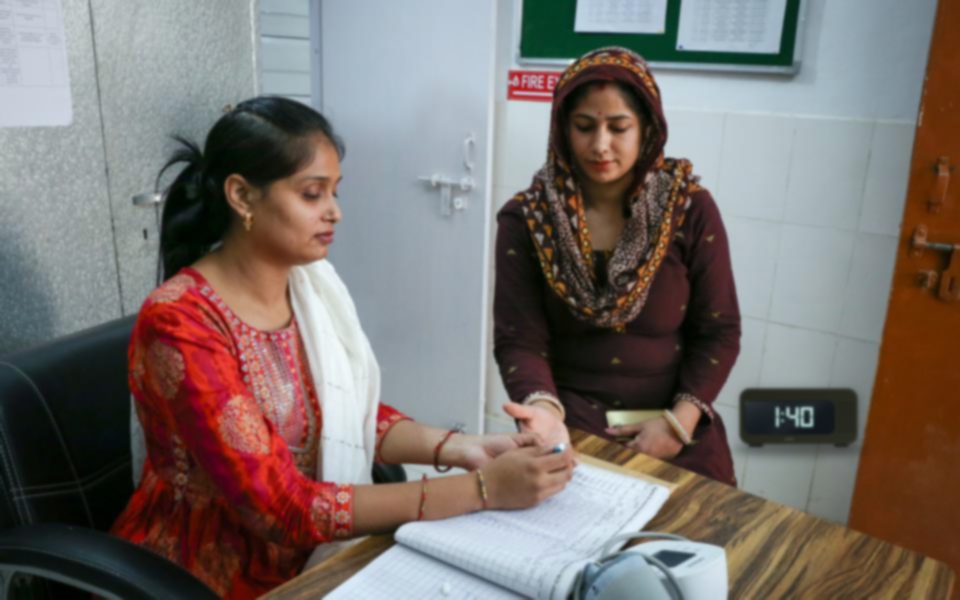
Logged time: 1,40
